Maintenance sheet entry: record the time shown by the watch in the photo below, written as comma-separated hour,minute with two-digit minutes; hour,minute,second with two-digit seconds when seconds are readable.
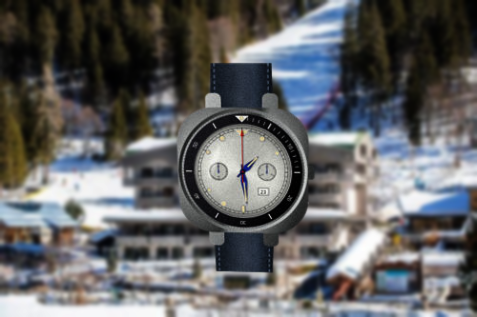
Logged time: 1,29
